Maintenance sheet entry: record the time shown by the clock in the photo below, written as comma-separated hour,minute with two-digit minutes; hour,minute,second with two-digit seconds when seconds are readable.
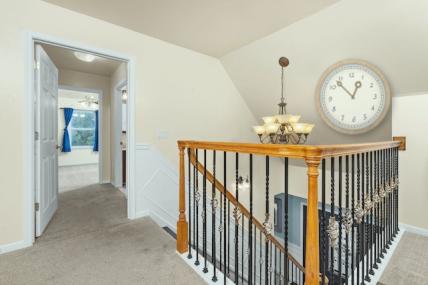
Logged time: 12,53
